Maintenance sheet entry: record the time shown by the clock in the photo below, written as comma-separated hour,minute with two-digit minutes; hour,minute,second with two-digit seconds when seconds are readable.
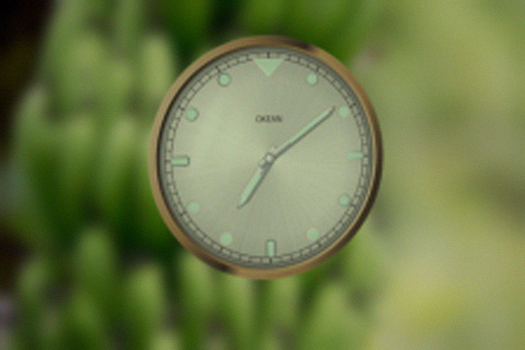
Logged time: 7,09
